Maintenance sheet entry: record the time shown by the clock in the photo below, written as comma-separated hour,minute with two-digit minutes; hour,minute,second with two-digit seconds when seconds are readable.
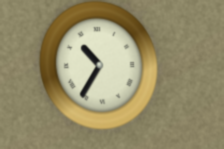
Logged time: 10,36
